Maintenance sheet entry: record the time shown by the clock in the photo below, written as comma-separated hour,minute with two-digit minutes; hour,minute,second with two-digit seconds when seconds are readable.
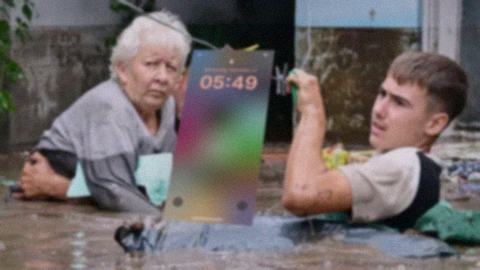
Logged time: 5,49
